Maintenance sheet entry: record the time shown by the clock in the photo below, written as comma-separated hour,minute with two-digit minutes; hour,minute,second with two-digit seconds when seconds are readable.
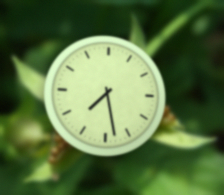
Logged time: 7,28
